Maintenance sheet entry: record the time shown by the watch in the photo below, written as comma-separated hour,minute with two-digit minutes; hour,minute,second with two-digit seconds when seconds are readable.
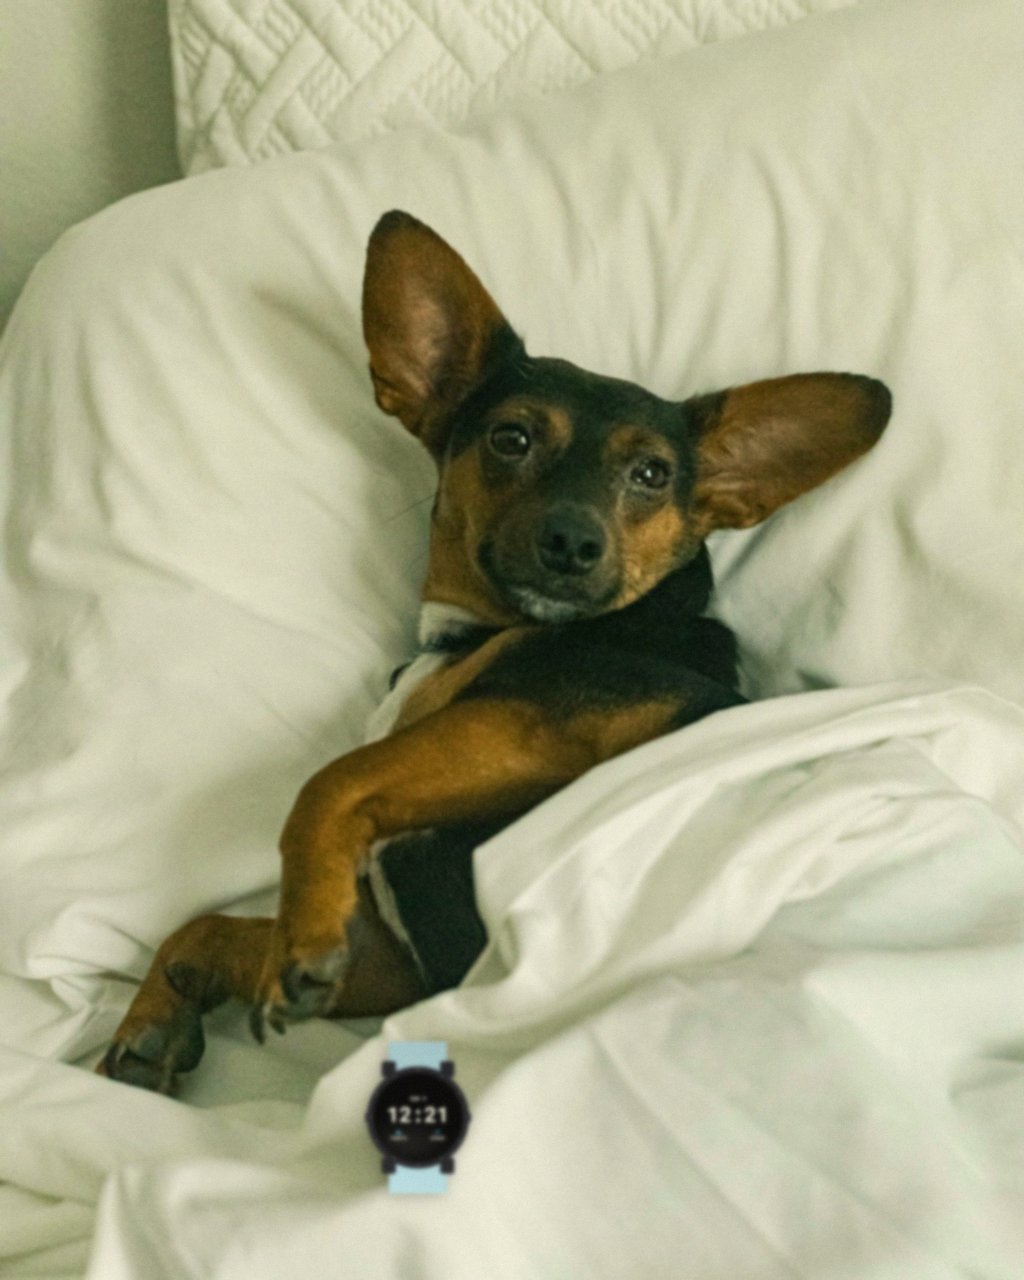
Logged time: 12,21
